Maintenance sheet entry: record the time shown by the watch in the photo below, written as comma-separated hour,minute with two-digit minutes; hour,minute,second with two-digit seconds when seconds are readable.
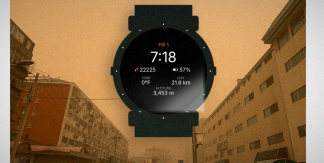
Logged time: 7,18
